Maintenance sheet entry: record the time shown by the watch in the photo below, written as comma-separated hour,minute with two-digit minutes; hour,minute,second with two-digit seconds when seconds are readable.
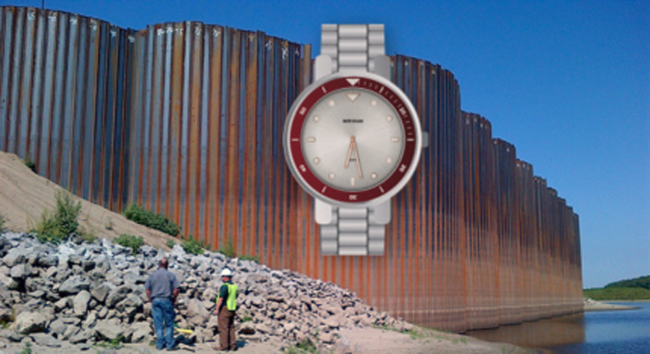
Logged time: 6,28
